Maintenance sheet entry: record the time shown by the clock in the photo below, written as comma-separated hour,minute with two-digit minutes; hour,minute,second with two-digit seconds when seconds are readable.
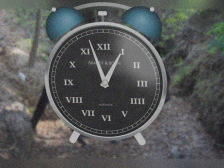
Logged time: 12,57
